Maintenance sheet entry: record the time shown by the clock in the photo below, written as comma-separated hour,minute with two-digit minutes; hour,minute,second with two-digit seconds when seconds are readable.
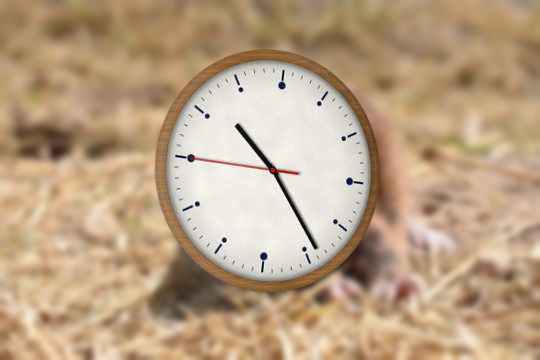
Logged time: 10,23,45
